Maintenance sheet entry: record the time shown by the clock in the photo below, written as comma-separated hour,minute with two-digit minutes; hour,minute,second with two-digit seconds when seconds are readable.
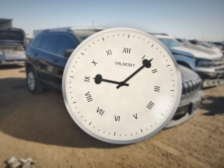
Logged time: 9,07
